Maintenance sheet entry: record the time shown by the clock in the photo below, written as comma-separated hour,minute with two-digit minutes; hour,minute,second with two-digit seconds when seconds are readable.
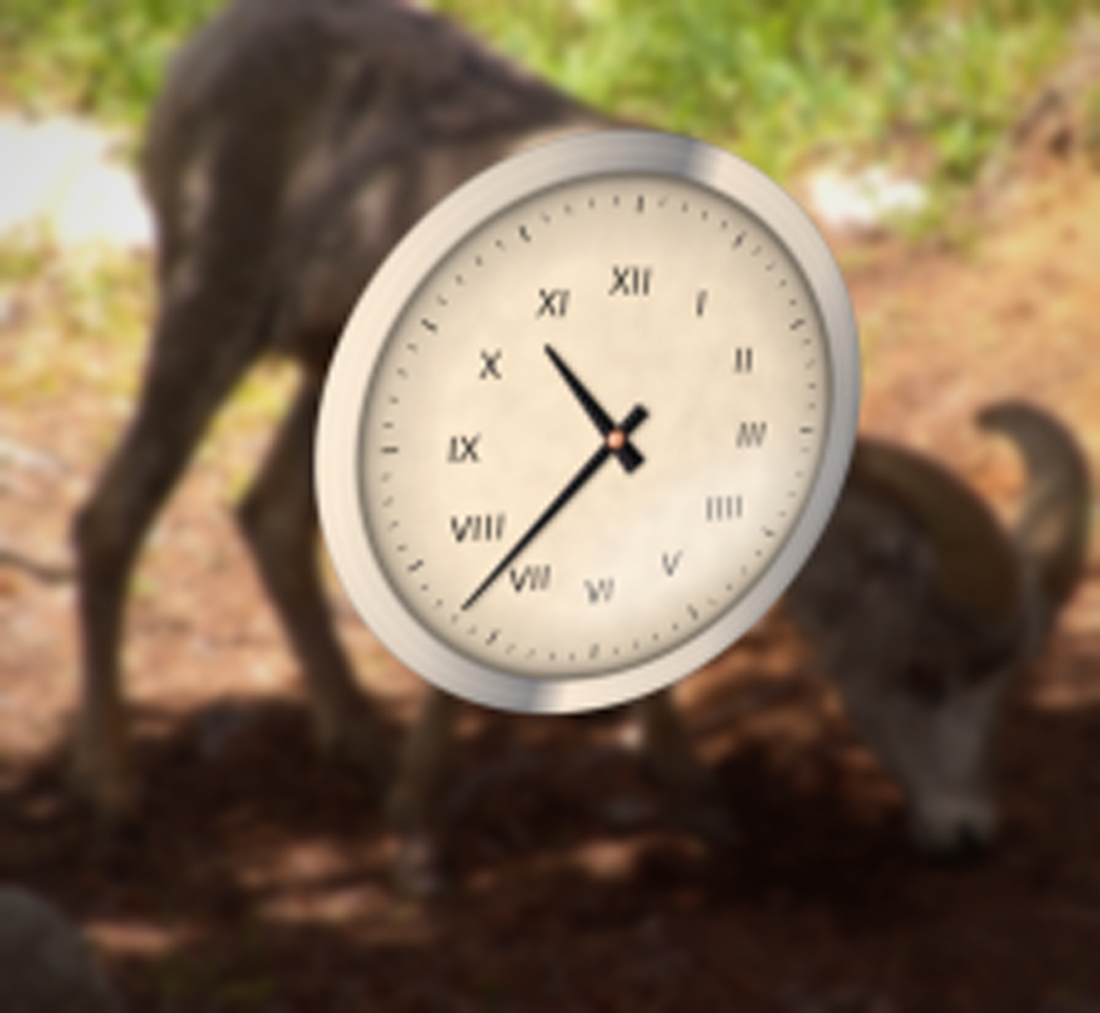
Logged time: 10,37
